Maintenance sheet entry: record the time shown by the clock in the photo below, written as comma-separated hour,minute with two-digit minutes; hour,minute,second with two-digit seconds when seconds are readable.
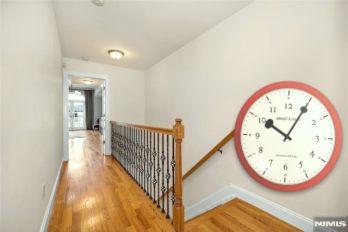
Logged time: 10,05
